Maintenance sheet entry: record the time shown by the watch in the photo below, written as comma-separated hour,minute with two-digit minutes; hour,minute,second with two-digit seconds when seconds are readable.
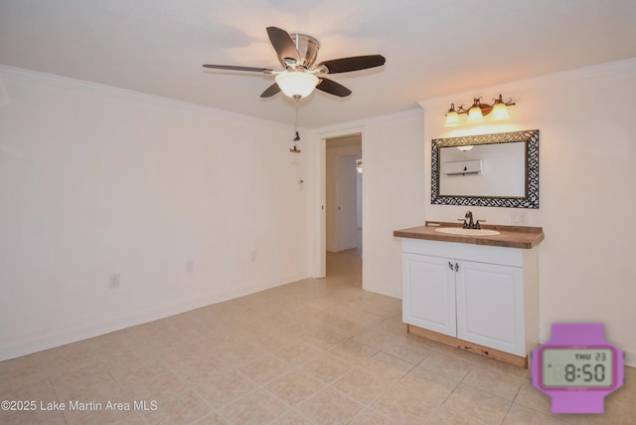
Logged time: 8,50
